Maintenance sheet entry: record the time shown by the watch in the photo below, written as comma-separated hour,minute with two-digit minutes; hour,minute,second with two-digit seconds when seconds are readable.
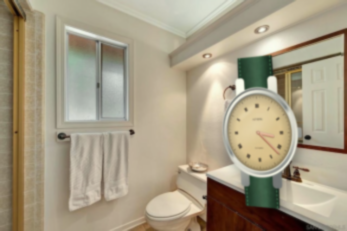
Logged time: 3,22
